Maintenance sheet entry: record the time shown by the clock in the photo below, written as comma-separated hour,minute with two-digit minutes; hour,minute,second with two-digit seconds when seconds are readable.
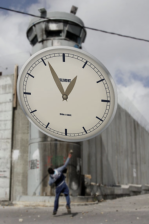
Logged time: 12,56
